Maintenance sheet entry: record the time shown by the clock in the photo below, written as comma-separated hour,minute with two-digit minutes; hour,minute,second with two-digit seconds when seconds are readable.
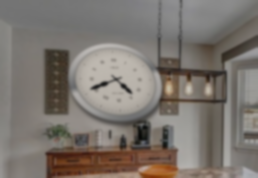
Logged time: 4,41
